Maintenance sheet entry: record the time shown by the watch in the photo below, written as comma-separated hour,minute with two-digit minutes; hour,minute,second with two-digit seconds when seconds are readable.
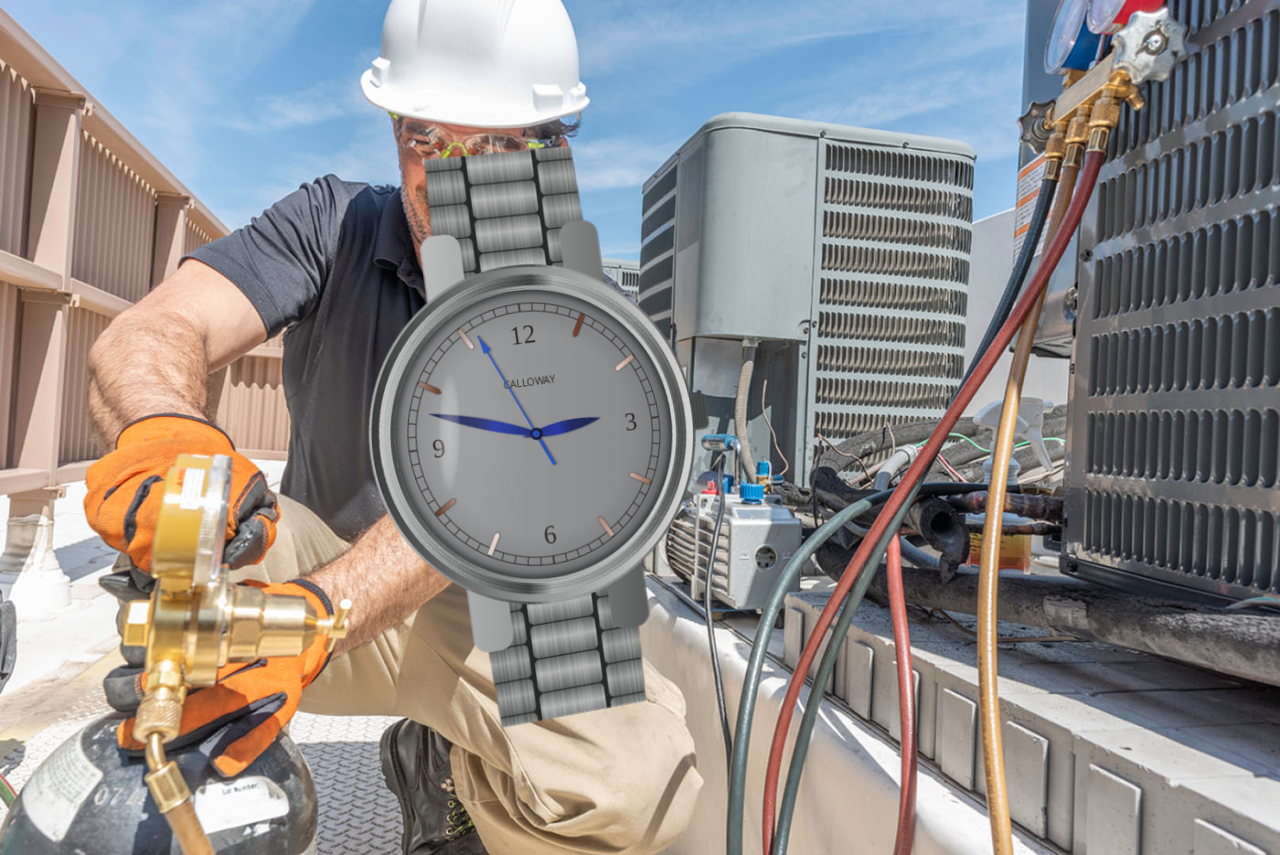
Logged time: 2,47,56
